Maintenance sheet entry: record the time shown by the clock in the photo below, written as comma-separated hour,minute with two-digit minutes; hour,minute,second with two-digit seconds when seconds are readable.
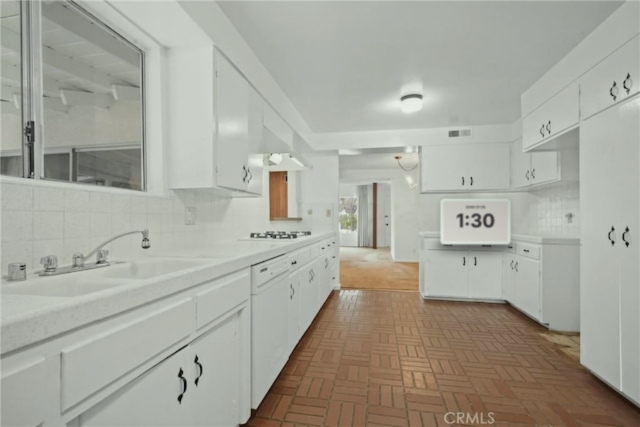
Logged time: 1,30
